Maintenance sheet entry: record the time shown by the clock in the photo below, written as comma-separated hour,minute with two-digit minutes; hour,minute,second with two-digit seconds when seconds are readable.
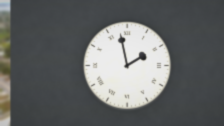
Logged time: 1,58
